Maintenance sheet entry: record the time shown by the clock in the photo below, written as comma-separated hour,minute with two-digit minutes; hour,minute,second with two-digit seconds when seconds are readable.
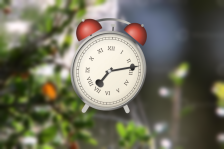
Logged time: 7,13
